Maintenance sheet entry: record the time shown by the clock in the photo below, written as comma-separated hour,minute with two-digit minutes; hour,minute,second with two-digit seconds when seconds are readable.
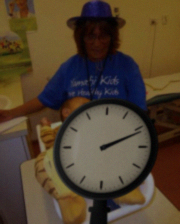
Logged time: 2,11
